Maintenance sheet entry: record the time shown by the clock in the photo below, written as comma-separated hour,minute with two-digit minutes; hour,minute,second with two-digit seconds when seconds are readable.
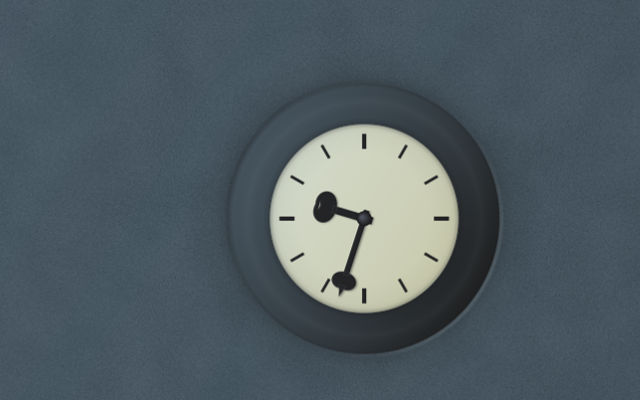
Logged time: 9,33
